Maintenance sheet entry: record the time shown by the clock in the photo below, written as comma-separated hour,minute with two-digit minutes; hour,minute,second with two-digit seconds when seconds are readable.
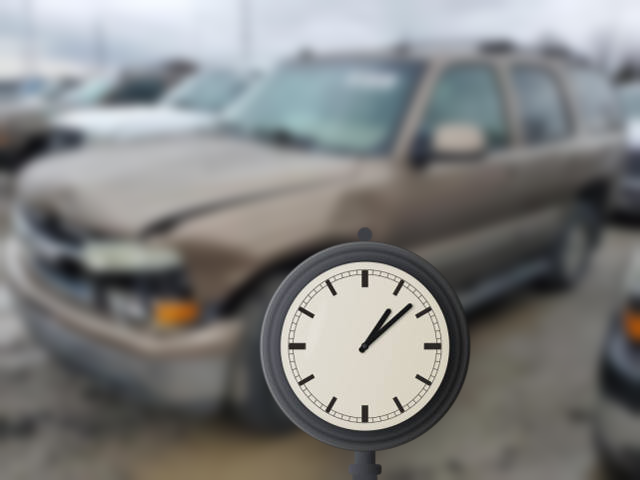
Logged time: 1,08
